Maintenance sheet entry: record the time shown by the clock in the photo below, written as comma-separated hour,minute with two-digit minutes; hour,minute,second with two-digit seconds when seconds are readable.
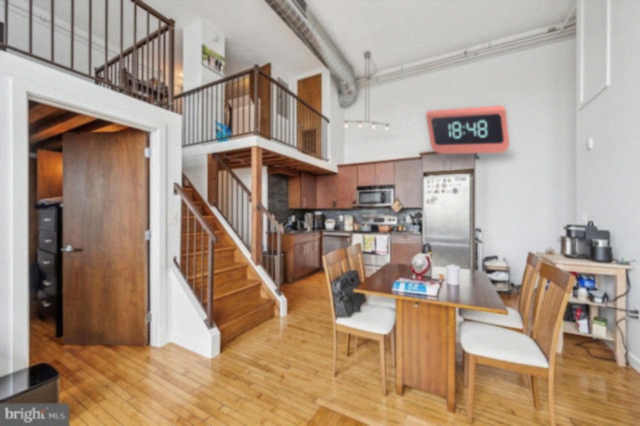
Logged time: 18,48
